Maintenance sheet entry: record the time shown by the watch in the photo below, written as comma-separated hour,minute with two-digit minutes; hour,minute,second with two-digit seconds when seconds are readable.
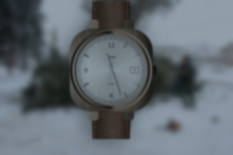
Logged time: 11,27
